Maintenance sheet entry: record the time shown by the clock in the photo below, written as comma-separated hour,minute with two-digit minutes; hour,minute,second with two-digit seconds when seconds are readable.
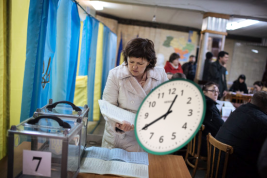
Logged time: 12,40
